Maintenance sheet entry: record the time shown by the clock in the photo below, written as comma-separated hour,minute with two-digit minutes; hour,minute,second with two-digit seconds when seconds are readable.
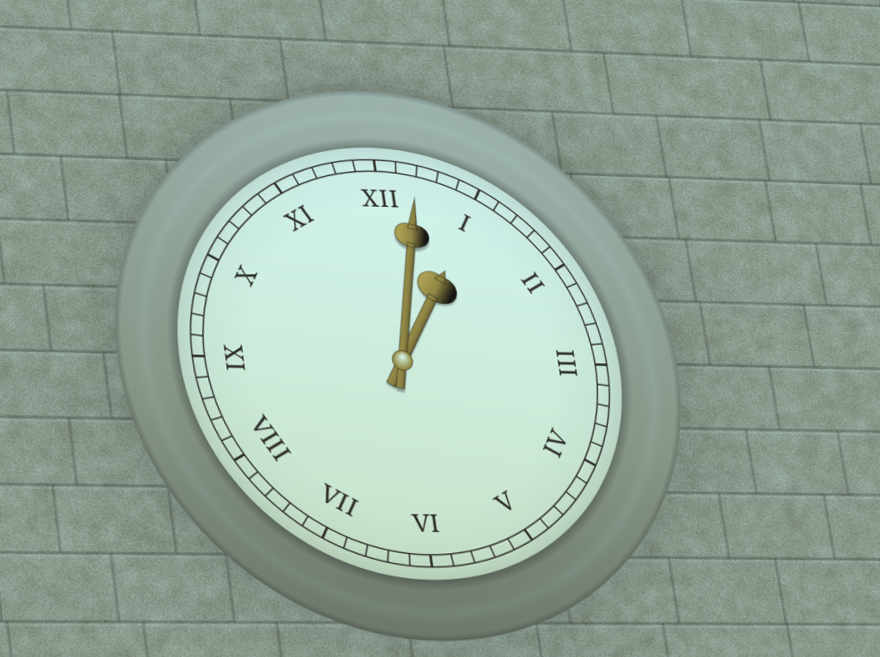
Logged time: 1,02
